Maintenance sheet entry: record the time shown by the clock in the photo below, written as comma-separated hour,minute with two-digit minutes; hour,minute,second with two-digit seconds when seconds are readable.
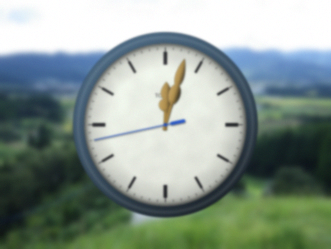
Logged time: 12,02,43
